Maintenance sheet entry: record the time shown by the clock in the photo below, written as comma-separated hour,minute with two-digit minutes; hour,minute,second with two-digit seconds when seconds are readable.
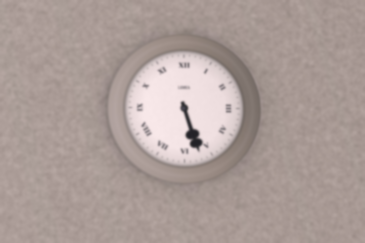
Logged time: 5,27
